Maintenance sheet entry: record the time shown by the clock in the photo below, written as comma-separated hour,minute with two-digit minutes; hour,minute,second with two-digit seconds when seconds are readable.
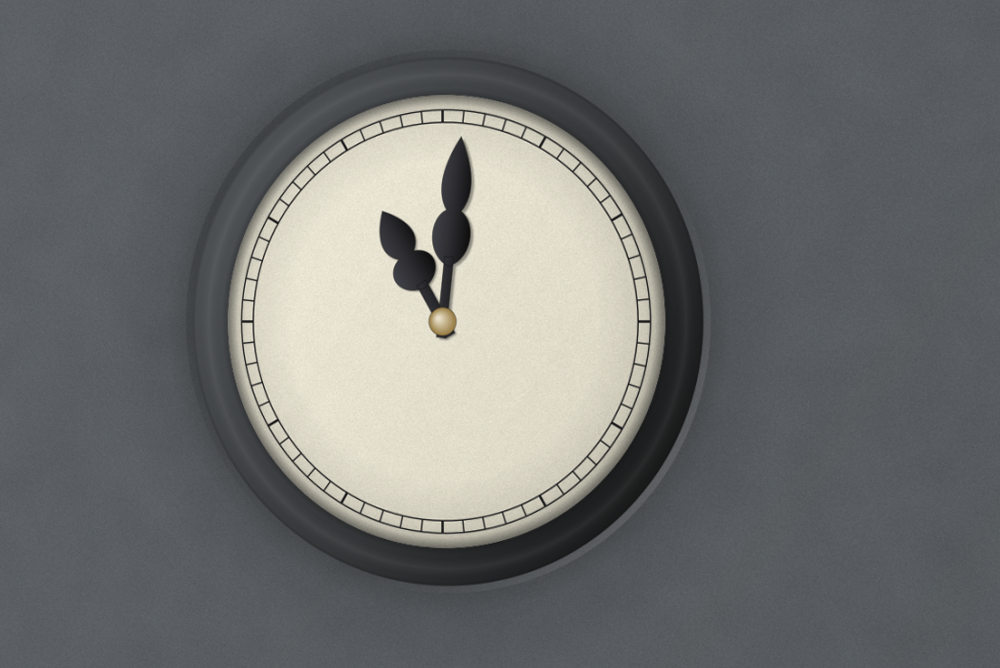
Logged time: 11,01
